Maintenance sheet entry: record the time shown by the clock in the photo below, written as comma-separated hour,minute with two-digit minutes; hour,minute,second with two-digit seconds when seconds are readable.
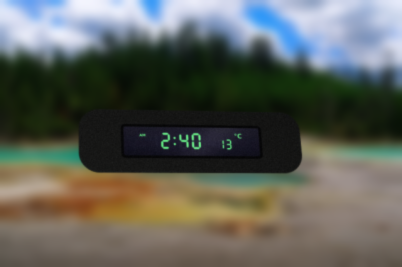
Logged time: 2,40
